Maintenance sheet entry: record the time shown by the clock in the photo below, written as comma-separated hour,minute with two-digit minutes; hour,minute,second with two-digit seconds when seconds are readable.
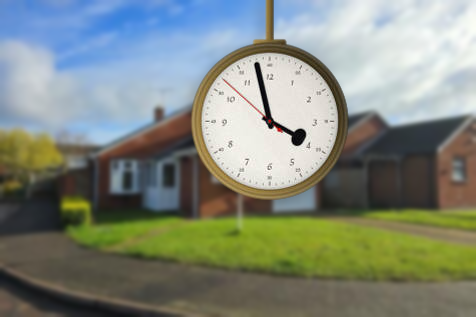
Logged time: 3,57,52
